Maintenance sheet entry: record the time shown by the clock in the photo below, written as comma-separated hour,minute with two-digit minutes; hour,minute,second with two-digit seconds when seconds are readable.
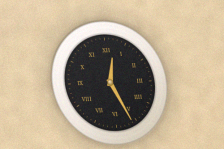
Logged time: 12,26
